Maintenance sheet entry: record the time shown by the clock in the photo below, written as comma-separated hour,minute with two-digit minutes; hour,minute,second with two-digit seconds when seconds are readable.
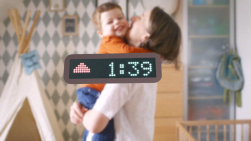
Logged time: 1,39
